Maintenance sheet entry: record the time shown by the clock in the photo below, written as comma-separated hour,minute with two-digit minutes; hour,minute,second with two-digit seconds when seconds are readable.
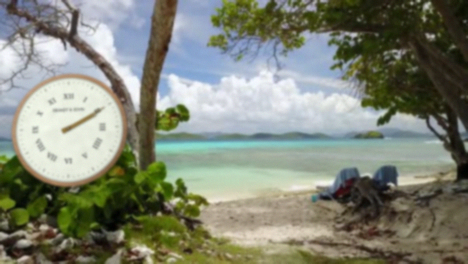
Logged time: 2,10
